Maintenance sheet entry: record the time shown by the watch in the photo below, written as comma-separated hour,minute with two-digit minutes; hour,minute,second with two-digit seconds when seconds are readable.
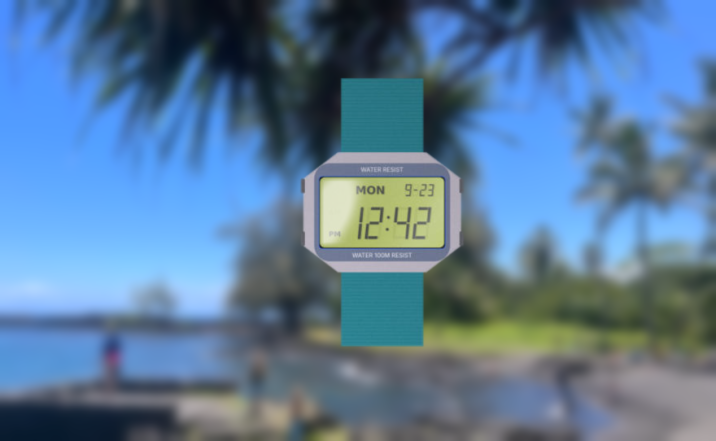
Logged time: 12,42
